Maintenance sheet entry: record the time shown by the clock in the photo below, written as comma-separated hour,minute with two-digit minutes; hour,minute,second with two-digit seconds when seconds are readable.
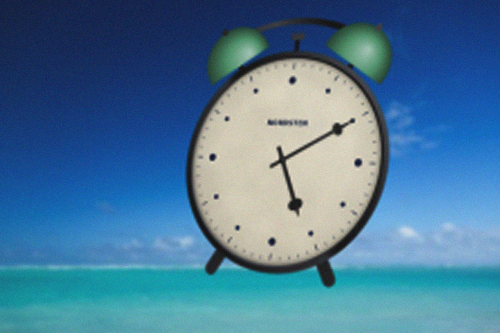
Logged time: 5,10
